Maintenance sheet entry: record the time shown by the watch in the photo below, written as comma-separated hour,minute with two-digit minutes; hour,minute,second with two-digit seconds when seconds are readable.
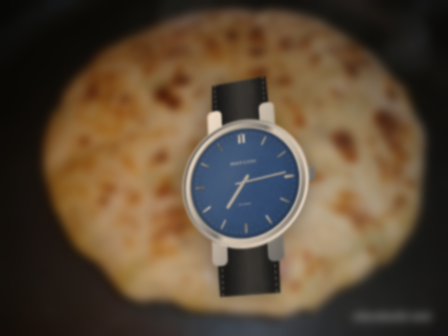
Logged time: 7,14
